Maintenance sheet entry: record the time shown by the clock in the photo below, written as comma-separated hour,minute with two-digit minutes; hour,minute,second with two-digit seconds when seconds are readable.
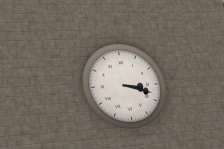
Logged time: 3,18
